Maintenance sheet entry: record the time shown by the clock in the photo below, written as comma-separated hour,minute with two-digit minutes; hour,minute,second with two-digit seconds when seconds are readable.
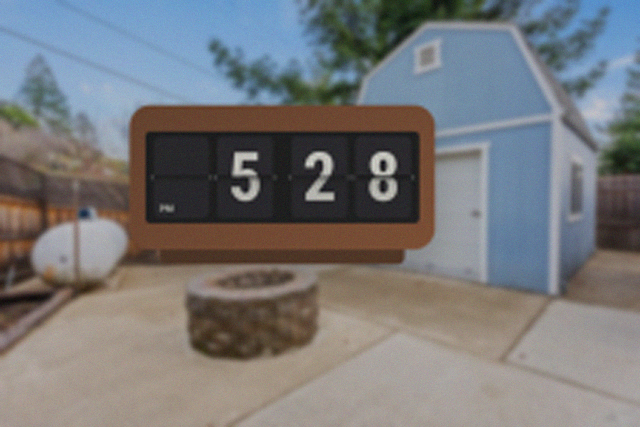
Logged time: 5,28
